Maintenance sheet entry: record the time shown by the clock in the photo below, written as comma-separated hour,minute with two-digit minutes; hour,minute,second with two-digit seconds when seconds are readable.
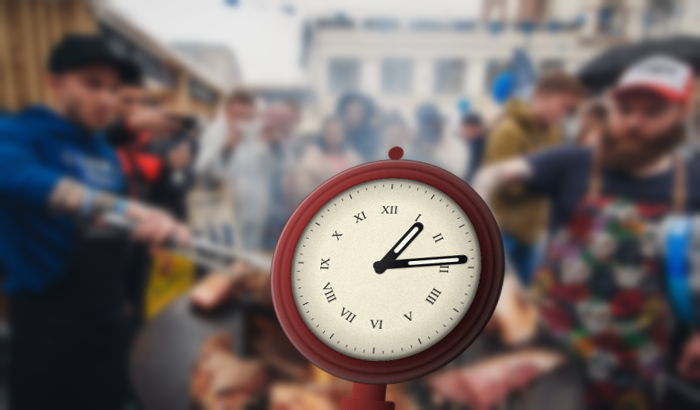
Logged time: 1,14
